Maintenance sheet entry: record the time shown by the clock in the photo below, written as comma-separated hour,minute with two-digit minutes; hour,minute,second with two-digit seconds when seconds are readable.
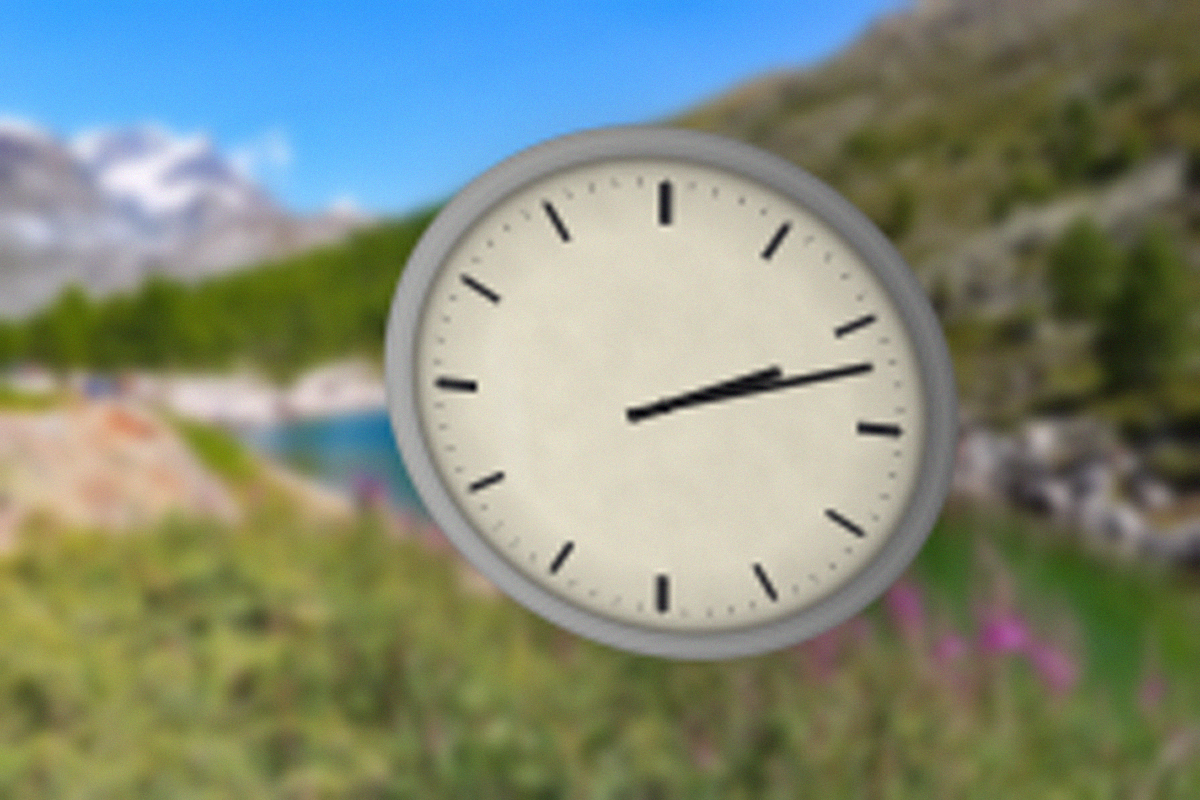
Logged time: 2,12
